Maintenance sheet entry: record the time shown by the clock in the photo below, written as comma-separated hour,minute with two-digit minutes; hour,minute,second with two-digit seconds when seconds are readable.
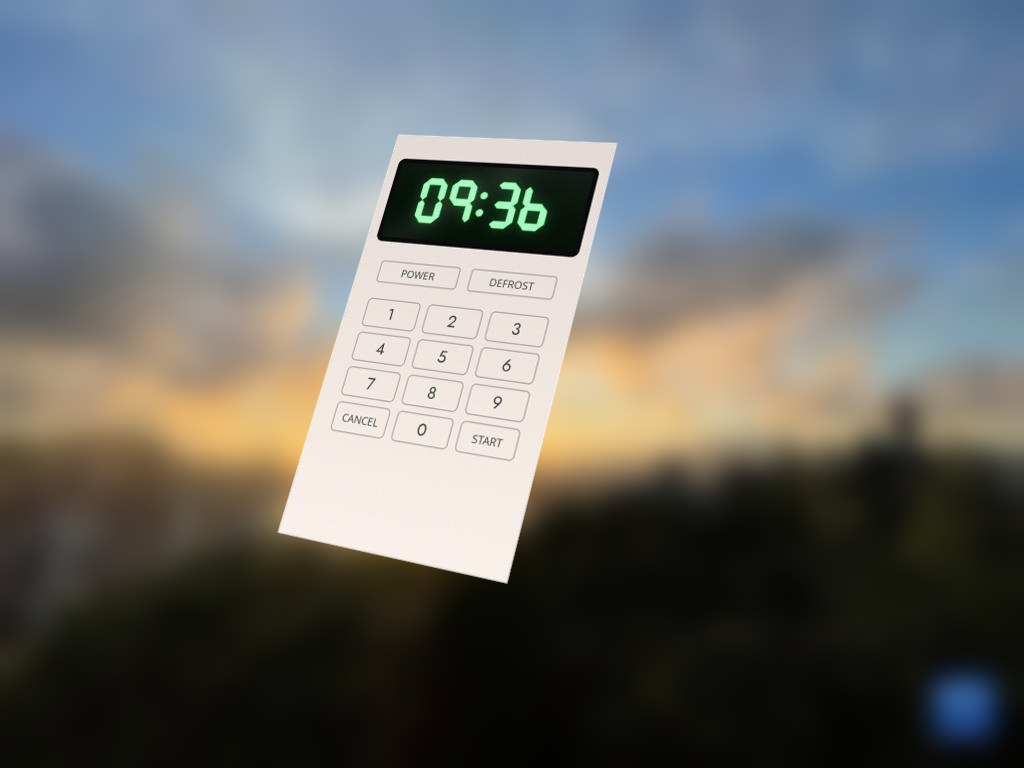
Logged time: 9,36
